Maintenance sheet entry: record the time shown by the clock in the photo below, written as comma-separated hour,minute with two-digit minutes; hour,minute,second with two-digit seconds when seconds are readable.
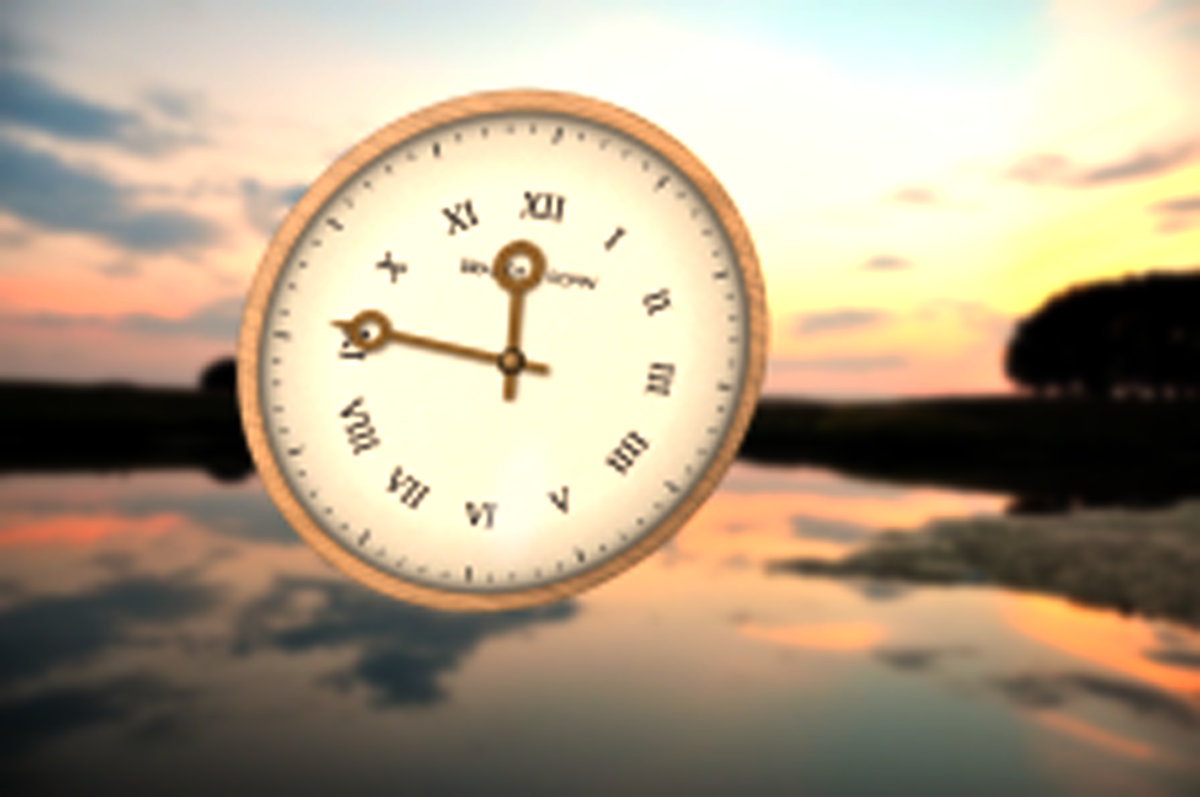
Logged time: 11,46
